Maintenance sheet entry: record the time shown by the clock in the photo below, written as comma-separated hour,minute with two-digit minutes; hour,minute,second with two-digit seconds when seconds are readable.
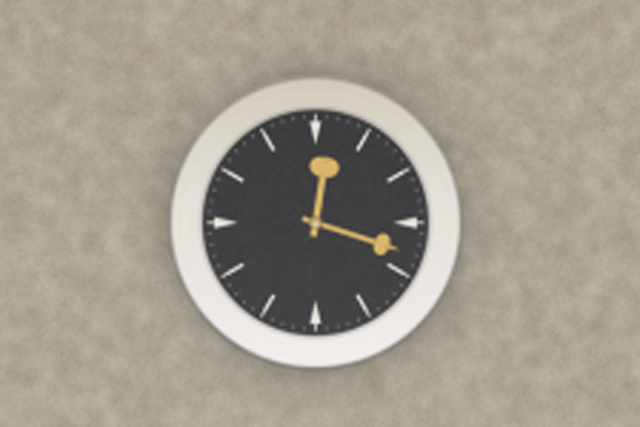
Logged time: 12,18
